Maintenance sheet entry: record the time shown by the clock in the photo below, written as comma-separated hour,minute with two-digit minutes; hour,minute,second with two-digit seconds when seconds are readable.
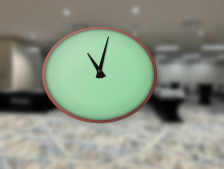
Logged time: 11,02
